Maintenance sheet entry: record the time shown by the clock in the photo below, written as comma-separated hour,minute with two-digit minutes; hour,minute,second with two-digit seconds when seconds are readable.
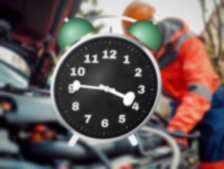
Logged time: 3,46
